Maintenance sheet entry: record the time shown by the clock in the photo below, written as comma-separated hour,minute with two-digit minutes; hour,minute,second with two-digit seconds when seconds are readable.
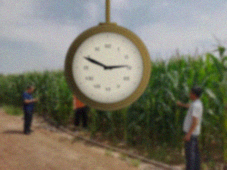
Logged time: 2,49
